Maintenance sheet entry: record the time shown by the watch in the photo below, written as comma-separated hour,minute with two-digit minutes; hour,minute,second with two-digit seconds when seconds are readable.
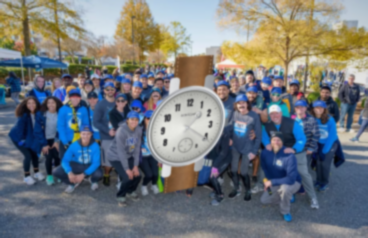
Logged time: 1,21
